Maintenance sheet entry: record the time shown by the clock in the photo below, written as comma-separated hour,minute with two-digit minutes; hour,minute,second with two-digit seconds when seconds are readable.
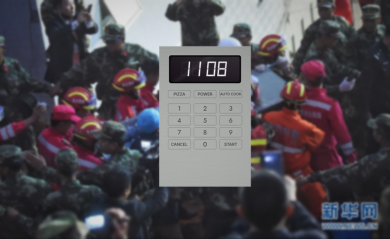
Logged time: 11,08
